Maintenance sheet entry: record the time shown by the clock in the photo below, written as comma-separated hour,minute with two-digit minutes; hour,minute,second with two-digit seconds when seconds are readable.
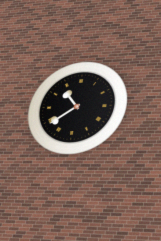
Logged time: 10,39
